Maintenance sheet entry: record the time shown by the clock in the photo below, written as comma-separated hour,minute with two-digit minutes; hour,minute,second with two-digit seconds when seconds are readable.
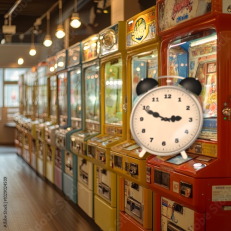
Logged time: 2,49
